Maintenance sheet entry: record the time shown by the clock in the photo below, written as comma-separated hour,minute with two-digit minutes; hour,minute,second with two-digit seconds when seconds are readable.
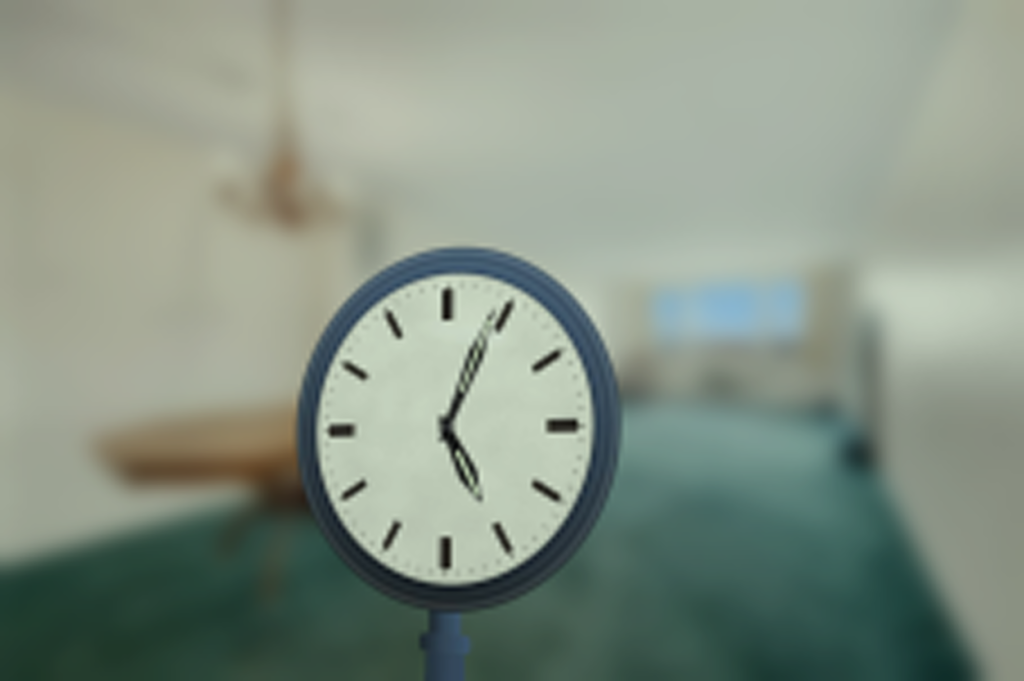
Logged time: 5,04
